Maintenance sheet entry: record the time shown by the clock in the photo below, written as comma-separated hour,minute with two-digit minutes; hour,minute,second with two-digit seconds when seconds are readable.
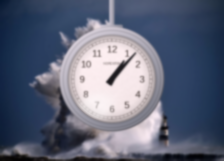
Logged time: 1,07
